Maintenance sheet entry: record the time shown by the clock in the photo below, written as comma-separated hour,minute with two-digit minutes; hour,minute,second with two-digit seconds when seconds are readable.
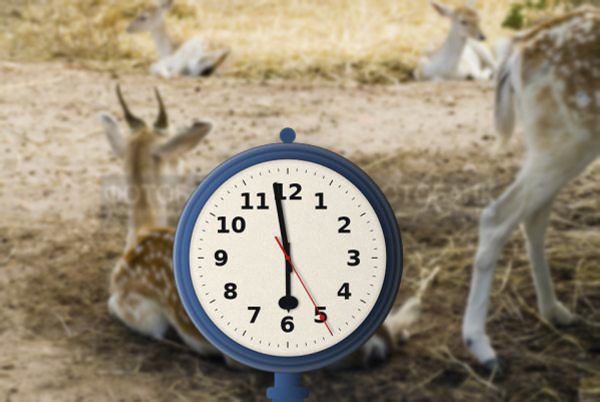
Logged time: 5,58,25
